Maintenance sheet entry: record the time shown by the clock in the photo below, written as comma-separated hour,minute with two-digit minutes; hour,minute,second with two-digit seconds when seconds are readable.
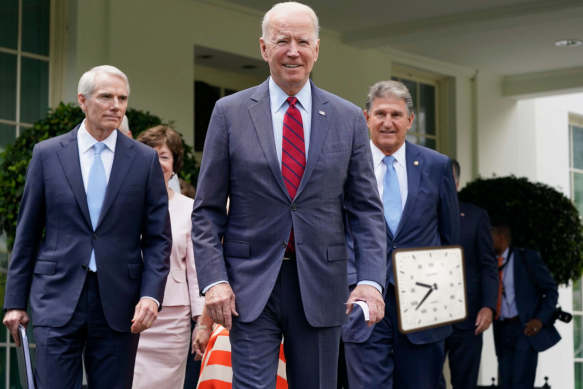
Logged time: 9,38
